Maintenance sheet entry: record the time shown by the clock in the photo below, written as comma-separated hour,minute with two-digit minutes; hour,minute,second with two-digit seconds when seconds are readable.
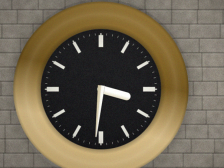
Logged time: 3,31
